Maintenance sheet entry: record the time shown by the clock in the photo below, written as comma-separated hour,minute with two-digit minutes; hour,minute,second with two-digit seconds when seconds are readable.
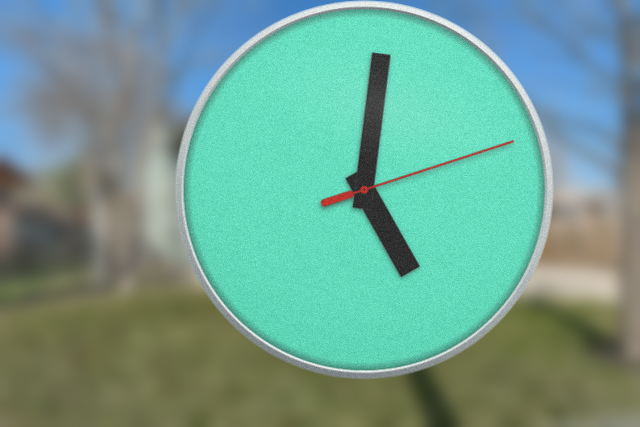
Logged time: 5,01,12
